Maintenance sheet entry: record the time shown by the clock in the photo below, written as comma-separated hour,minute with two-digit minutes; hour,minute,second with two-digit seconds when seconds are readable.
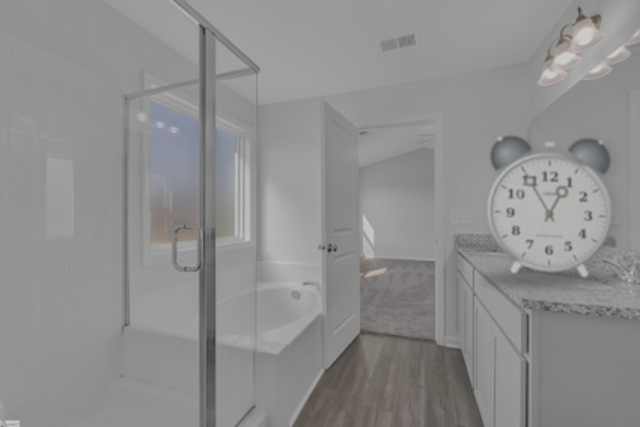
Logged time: 12,55
